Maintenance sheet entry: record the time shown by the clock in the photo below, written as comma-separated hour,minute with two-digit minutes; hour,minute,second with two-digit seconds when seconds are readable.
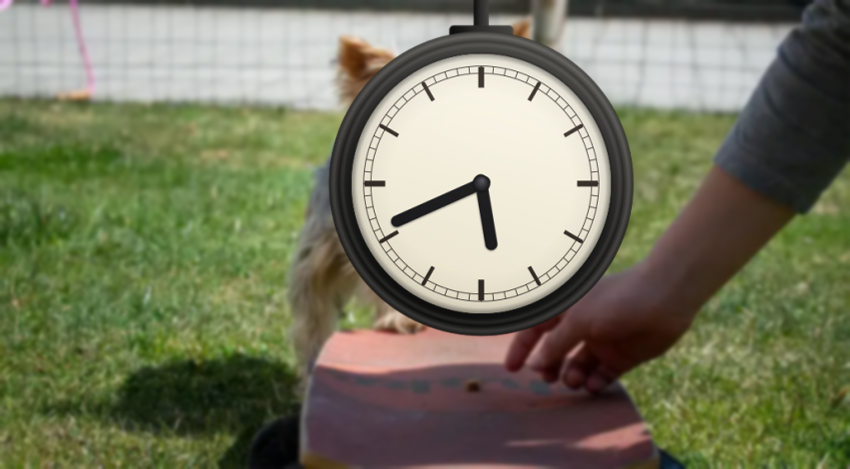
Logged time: 5,41
